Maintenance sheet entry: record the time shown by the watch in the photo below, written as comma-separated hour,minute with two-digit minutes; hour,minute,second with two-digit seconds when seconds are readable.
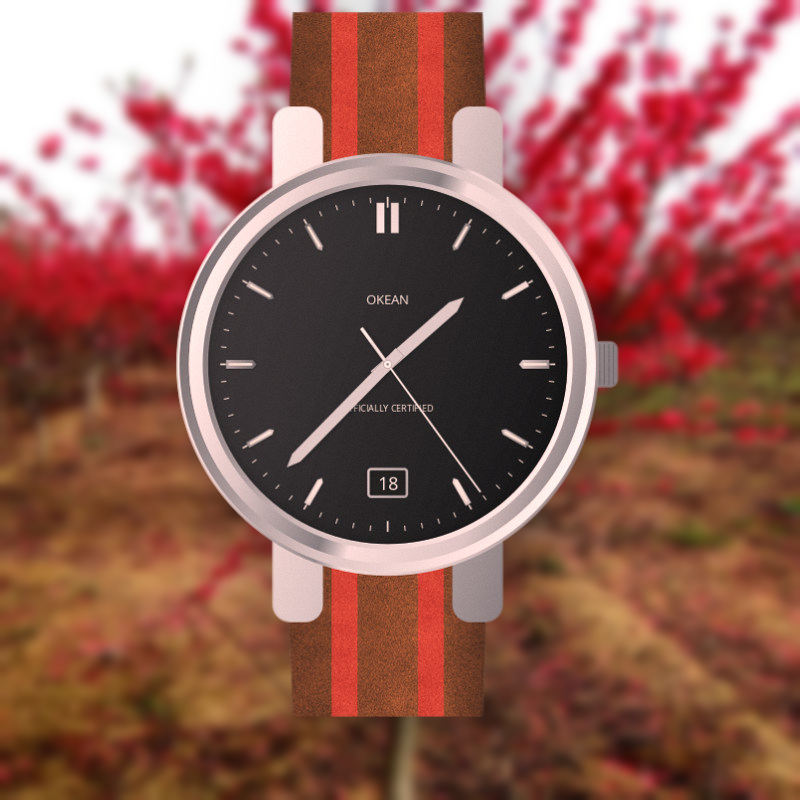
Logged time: 1,37,24
